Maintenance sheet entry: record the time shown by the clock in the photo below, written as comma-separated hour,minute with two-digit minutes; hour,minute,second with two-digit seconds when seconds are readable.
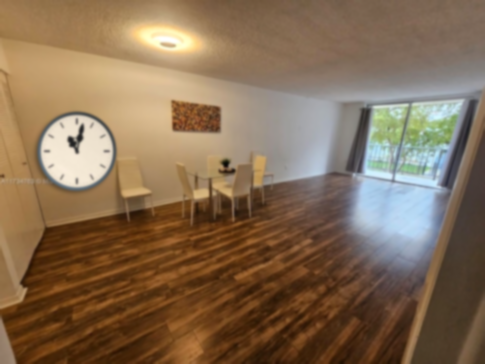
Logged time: 11,02
